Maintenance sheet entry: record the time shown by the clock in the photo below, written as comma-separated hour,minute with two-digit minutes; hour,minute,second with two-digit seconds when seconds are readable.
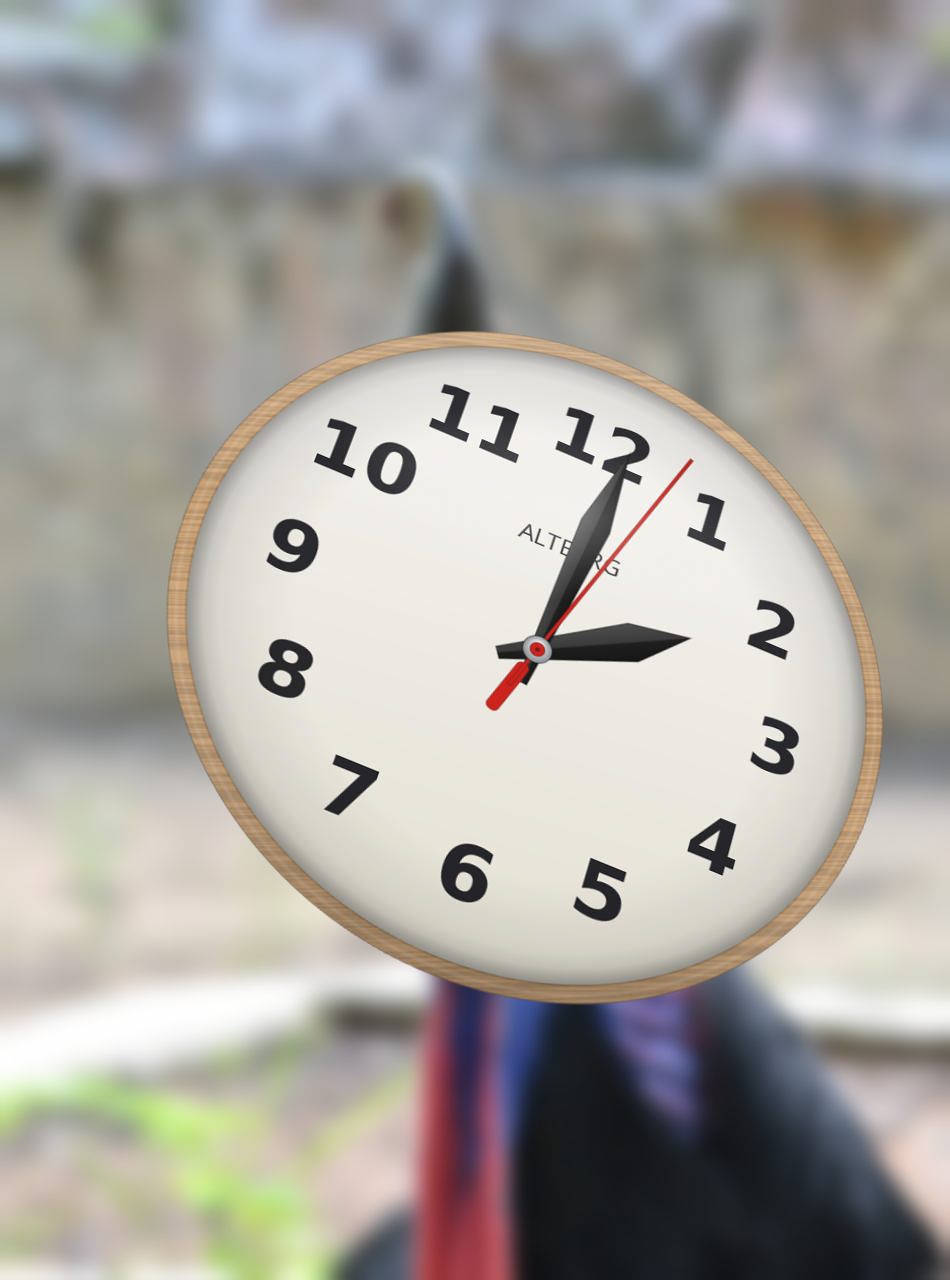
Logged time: 2,01,03
